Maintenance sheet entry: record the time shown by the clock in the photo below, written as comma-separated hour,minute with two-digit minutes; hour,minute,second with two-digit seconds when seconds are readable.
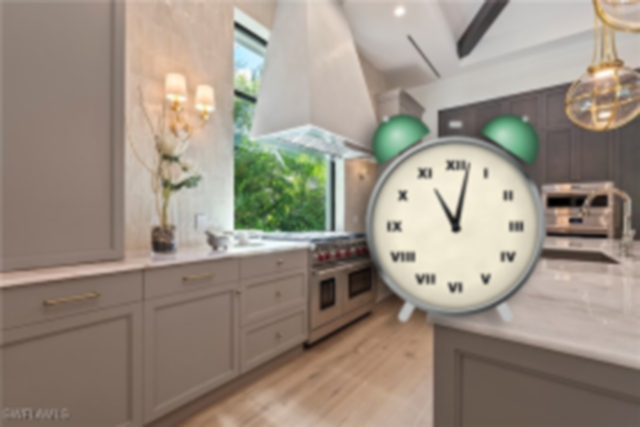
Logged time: 11,02
